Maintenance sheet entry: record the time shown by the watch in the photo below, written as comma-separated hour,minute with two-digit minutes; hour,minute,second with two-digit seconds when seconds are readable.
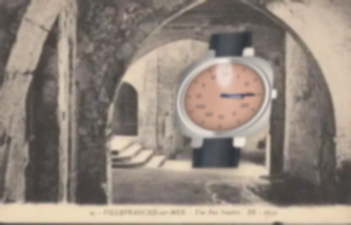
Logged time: 3,15
